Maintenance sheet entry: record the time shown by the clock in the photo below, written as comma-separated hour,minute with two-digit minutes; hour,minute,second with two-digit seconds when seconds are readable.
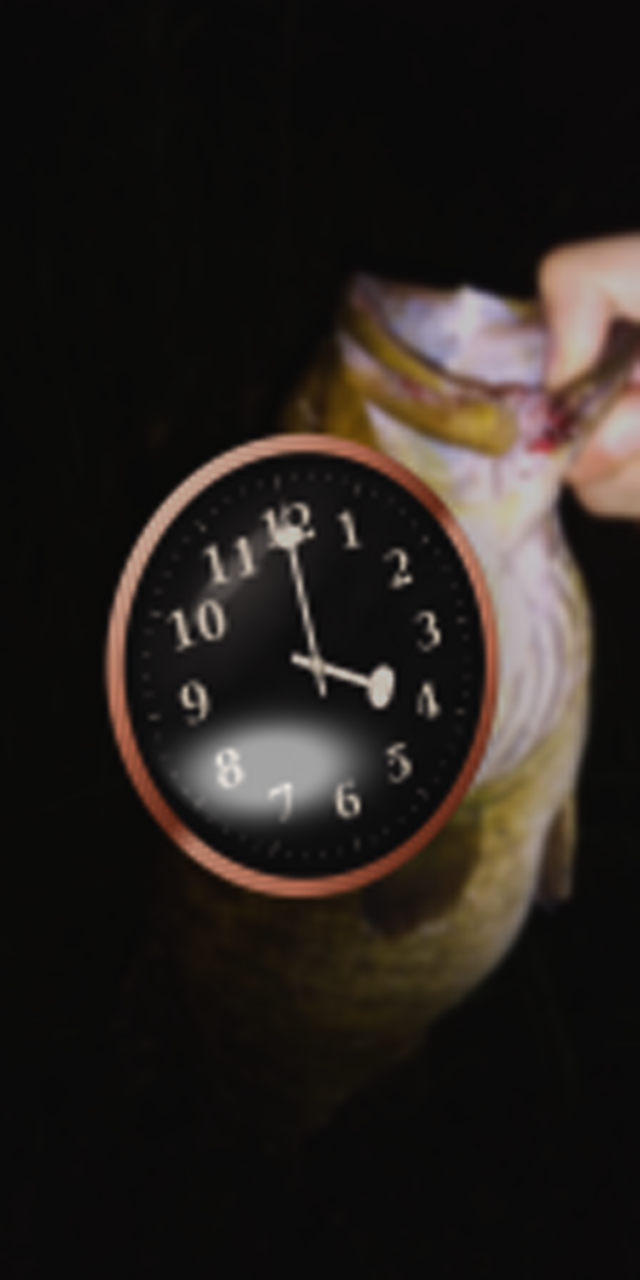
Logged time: 4,00
